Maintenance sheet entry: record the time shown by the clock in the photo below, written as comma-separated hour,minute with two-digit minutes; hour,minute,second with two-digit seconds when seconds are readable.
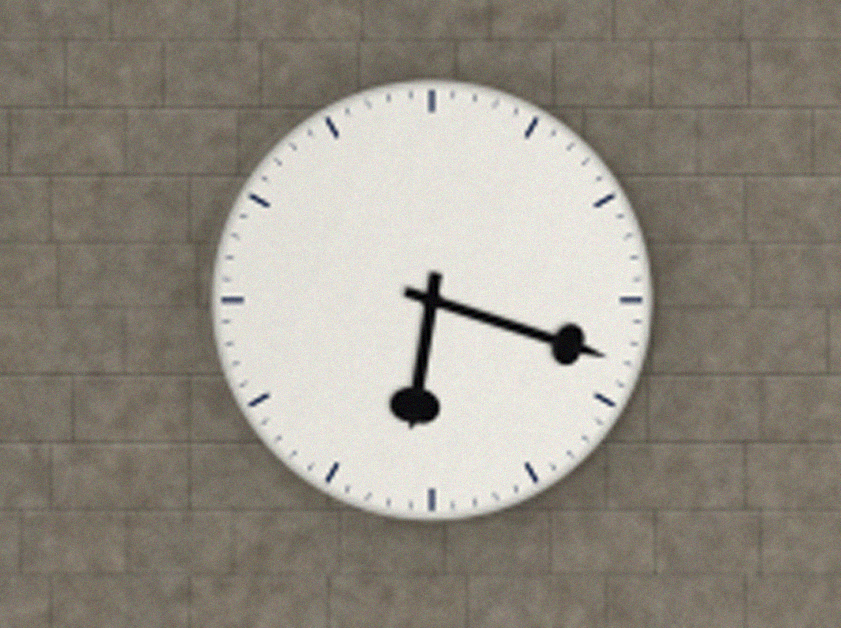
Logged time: 6,18
